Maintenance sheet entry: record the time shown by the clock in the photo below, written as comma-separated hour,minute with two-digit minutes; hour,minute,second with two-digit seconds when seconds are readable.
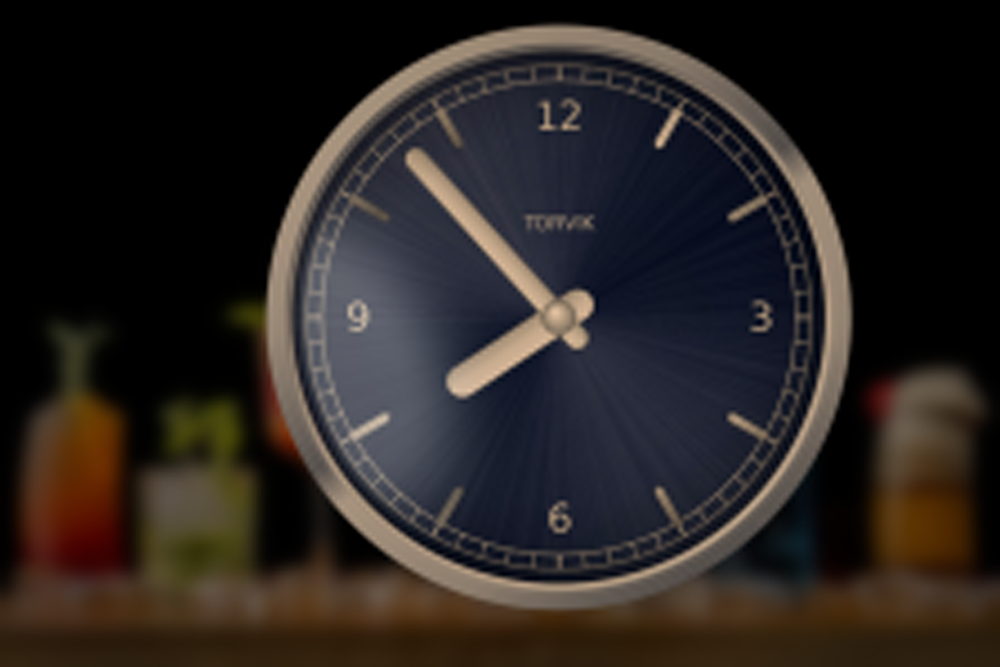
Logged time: 7,53
